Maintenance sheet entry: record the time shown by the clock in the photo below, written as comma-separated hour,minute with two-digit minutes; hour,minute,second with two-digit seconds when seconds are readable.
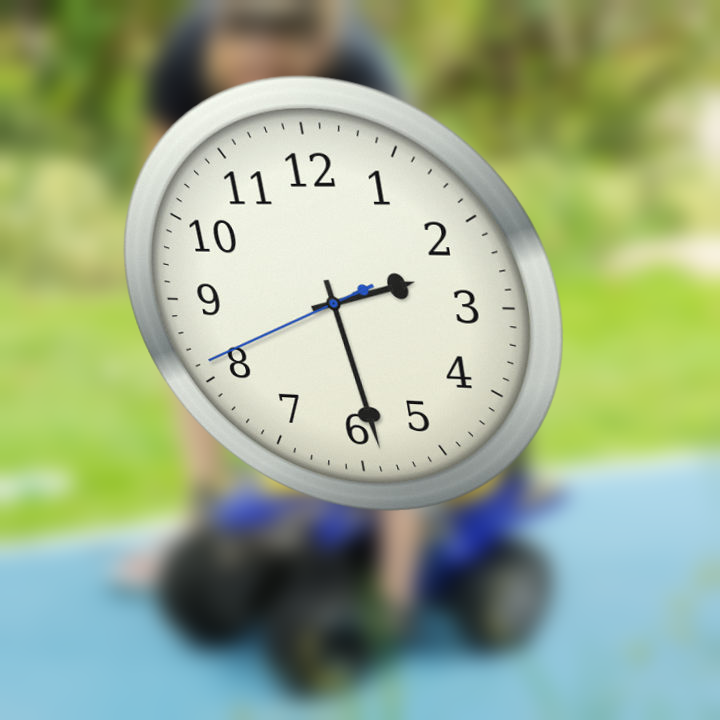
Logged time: 2,28,41
